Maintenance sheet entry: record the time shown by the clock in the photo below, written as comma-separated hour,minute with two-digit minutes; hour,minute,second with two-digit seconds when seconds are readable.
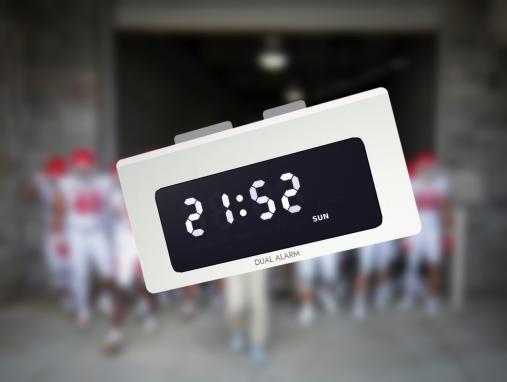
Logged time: 21,52
